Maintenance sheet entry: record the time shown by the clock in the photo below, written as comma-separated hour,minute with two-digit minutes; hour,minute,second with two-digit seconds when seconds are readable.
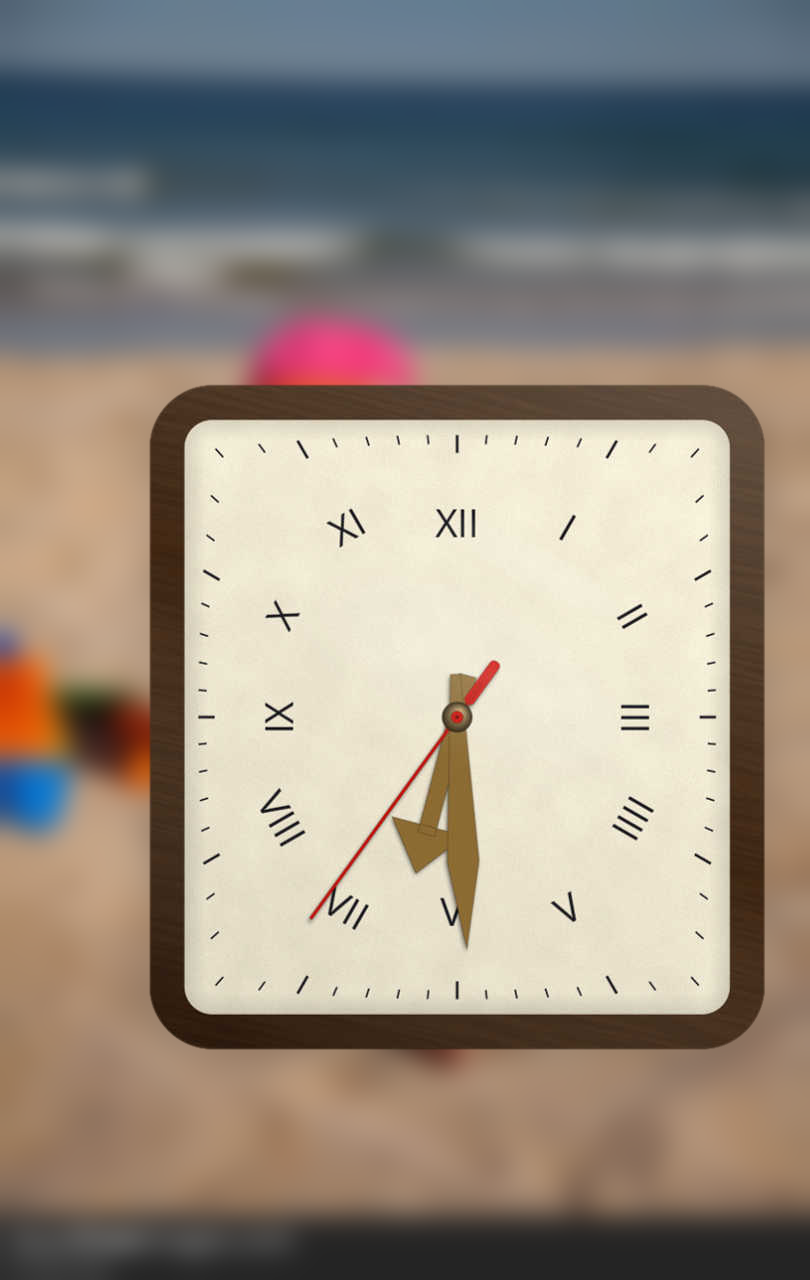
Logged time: 6,29,36
